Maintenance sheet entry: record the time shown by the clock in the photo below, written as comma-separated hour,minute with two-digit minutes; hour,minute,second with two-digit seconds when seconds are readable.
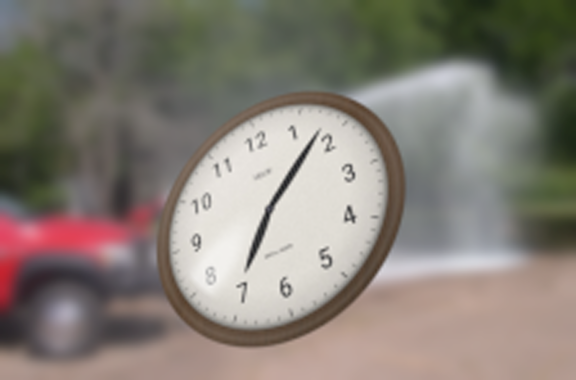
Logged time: 7,08
